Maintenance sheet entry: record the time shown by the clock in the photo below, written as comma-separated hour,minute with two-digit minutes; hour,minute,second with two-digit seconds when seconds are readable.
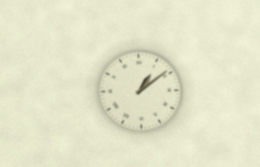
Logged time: 1,09
